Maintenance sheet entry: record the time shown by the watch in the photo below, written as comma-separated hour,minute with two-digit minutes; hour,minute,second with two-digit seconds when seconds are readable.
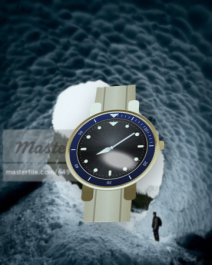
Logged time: 8,09
